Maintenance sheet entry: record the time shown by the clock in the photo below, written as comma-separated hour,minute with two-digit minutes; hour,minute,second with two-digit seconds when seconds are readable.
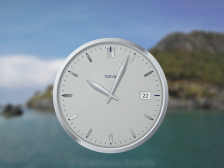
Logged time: 10,04
